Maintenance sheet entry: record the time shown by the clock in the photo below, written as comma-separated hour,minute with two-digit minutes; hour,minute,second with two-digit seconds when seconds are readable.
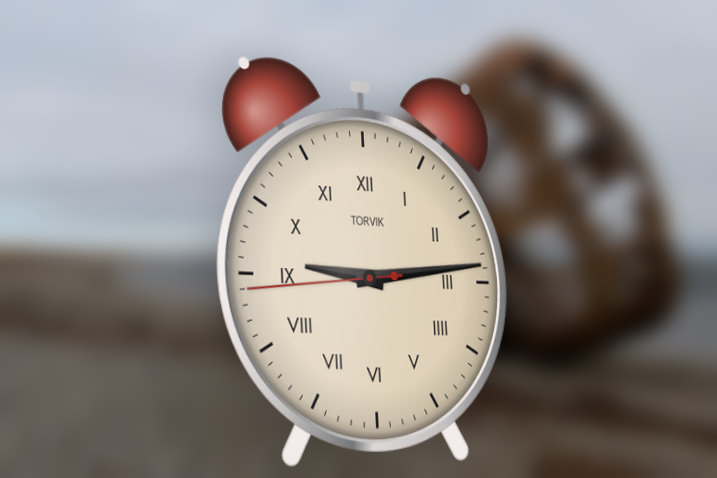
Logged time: 9,13,44
